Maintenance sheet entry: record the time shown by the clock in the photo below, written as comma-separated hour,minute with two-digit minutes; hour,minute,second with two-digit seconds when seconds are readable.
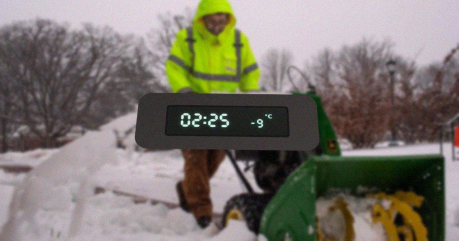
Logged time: 2,25
